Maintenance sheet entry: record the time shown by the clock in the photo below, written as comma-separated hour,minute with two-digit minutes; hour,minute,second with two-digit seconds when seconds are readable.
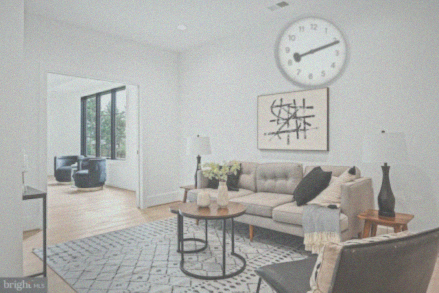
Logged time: 8,11
